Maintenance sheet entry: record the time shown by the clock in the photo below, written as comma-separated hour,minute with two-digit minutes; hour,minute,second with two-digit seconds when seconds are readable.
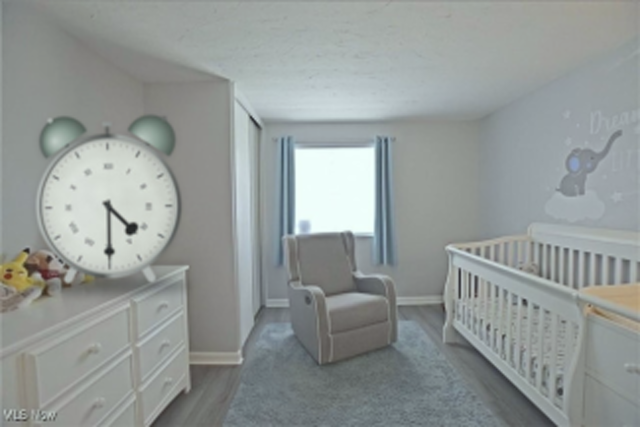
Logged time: 4,30
